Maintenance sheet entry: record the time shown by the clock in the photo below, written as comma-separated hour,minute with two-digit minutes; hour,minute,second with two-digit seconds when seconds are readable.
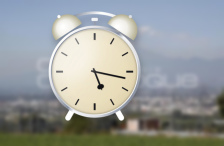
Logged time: 5,17
